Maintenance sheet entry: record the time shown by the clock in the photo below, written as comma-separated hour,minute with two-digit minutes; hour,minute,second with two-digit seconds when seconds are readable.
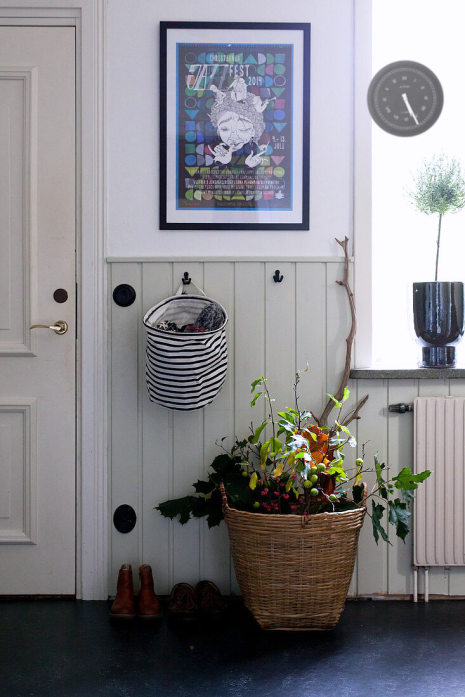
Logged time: 5,26
